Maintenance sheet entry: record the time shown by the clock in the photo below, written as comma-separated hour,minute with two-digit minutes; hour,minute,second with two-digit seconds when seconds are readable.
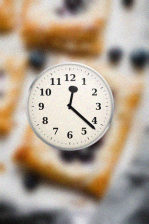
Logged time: 12,22
